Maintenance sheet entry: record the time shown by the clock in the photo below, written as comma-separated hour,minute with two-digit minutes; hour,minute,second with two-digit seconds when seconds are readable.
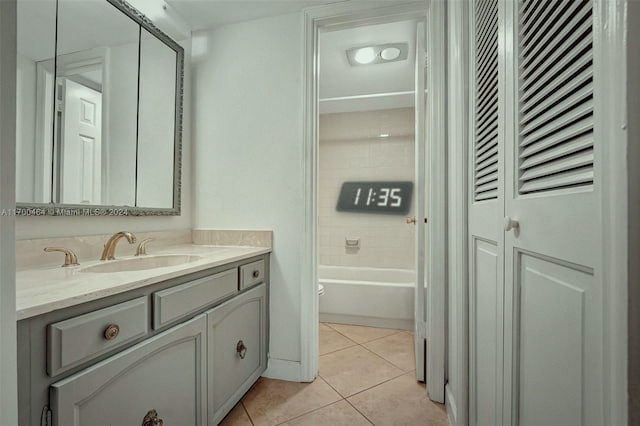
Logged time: 11,35
